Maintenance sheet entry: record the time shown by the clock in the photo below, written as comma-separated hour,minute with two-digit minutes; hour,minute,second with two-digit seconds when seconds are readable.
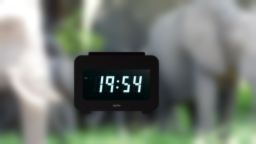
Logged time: 19,54
